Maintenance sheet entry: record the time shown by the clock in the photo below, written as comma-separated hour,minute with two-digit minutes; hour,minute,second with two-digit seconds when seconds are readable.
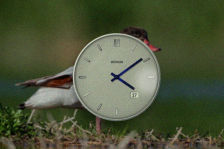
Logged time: 4,09
